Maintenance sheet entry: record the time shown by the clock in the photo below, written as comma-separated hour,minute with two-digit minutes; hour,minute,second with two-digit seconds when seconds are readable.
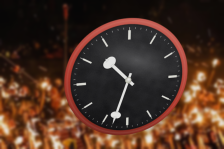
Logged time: 10,33
